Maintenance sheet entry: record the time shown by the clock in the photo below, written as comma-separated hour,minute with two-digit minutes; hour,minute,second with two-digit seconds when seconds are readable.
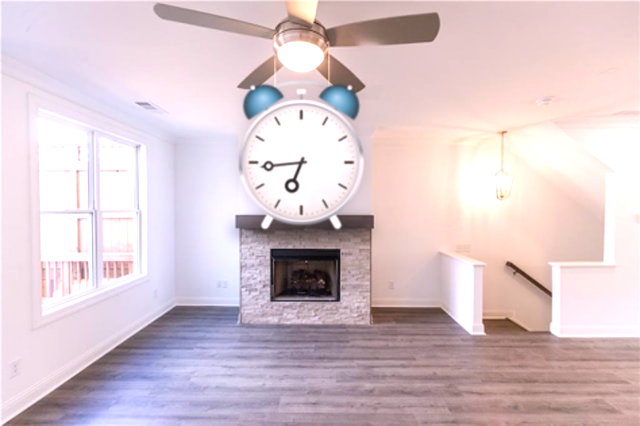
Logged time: 6,44
